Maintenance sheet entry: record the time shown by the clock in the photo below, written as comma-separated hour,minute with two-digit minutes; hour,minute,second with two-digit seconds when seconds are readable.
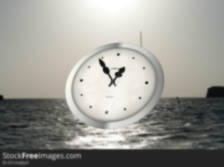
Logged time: 12,54
